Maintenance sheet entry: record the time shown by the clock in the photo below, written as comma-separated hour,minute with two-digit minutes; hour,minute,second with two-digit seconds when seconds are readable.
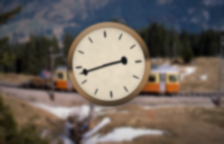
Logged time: 2,43
